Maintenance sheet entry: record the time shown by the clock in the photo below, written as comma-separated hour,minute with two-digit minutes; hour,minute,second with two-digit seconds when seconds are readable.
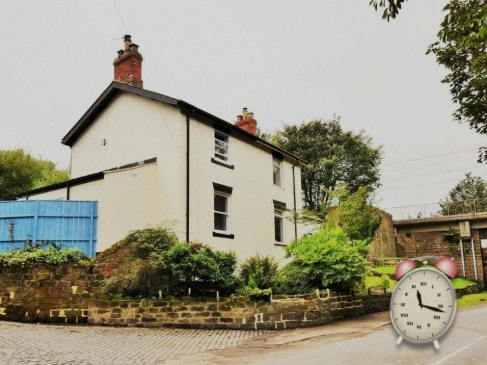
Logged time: 11,17
